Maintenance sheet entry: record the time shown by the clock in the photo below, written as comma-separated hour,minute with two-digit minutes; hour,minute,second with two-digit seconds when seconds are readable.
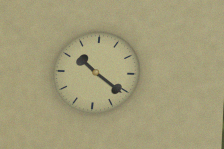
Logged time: 10,21
